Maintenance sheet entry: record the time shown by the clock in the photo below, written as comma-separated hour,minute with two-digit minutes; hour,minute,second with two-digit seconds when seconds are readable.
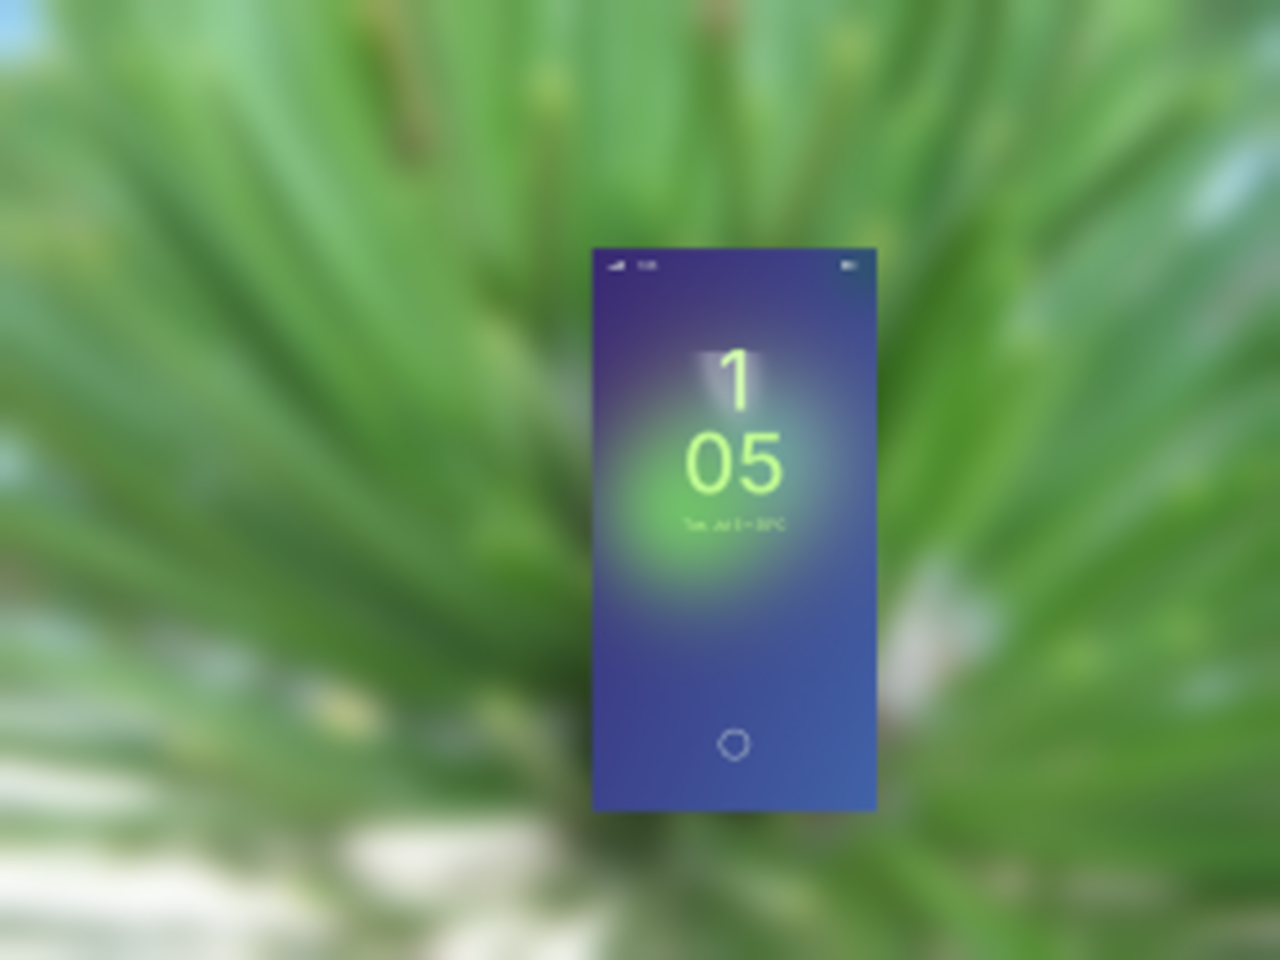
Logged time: 1,05
